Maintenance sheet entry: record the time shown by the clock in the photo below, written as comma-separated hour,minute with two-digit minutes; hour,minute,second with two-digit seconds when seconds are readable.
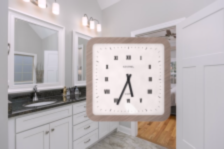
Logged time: 5,34
